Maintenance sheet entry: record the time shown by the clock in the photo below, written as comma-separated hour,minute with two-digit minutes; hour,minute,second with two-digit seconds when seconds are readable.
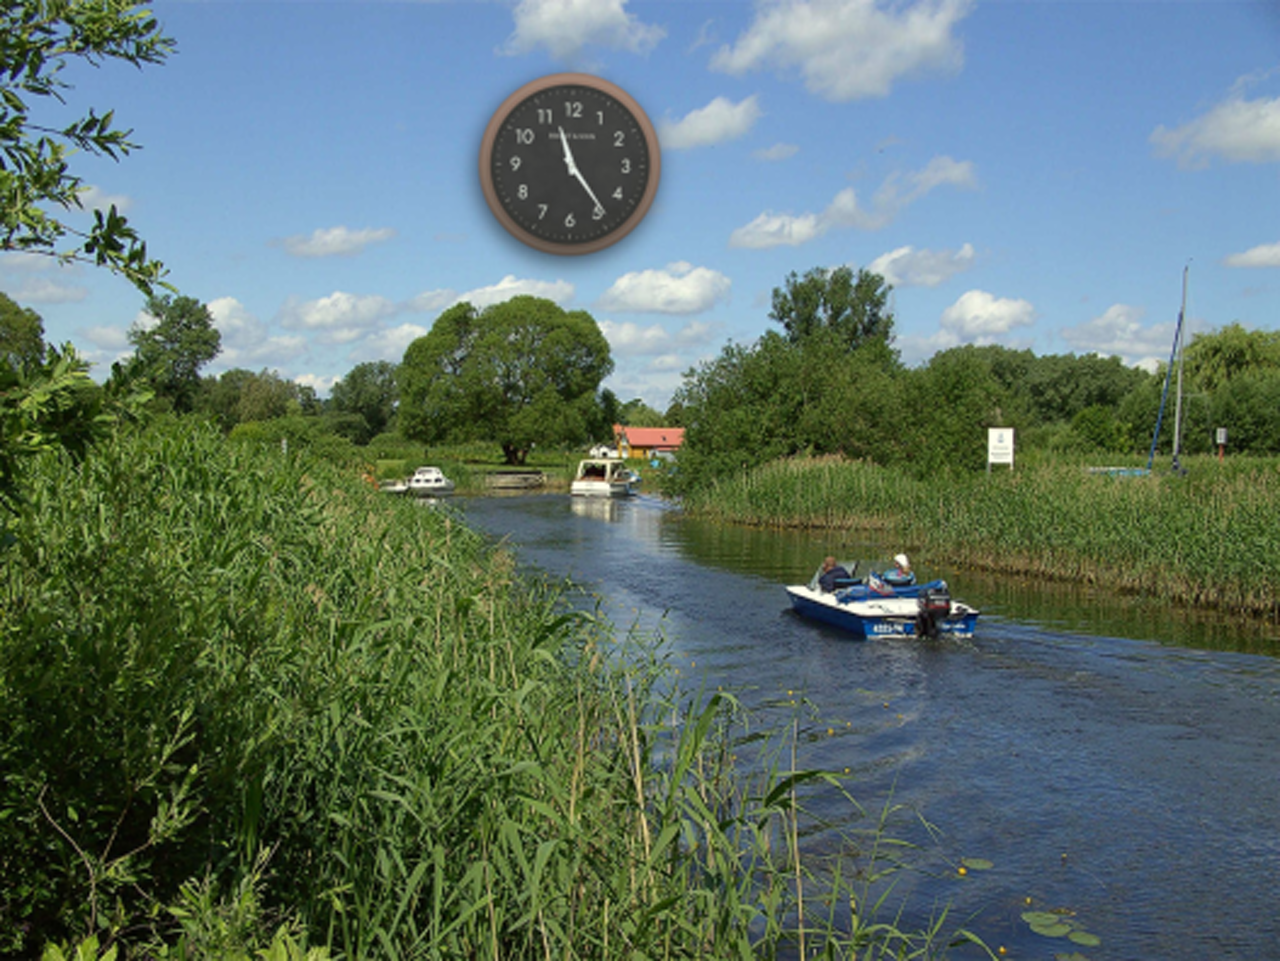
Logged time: 11,24
